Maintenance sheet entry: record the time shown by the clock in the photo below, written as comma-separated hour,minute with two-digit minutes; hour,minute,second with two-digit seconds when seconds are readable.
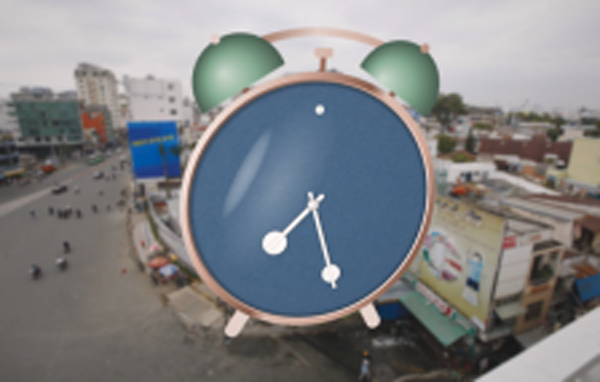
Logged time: 7,27
